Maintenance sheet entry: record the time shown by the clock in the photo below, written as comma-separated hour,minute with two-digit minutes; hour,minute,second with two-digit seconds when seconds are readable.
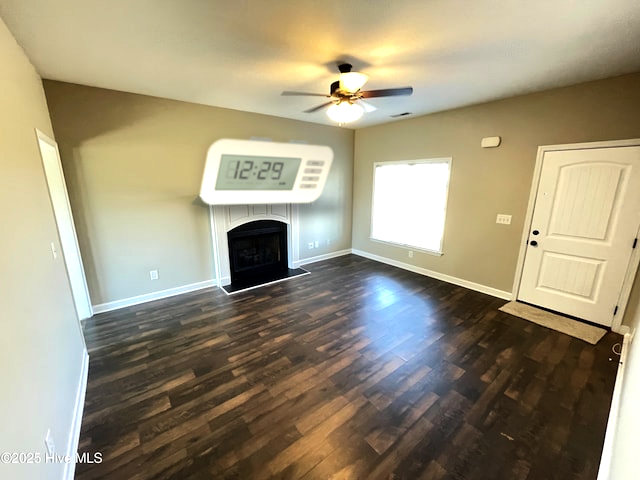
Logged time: 12,29
